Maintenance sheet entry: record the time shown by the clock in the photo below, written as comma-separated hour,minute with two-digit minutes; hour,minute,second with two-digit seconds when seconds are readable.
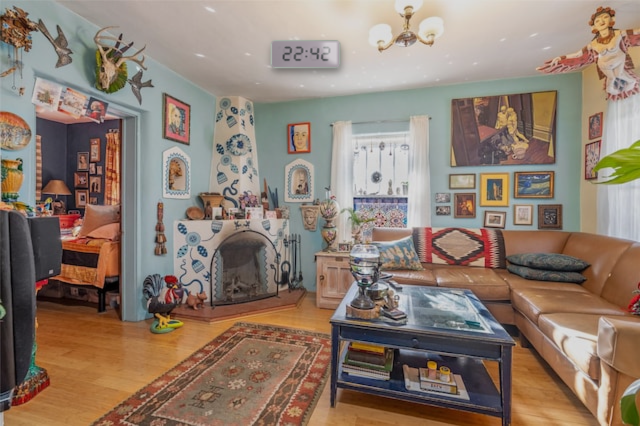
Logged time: 22,42
